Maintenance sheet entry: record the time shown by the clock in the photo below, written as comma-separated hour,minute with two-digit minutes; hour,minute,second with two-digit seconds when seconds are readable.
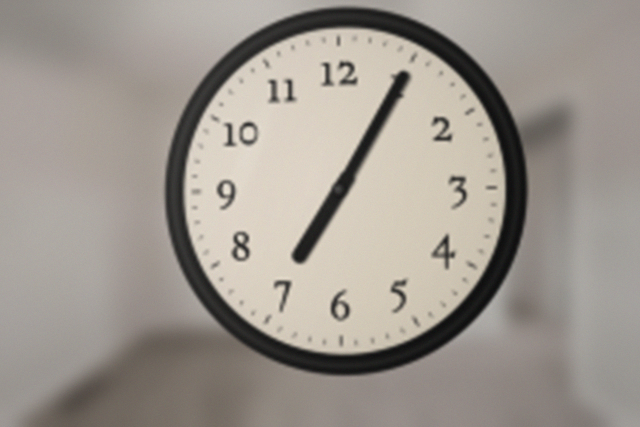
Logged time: 7,05
